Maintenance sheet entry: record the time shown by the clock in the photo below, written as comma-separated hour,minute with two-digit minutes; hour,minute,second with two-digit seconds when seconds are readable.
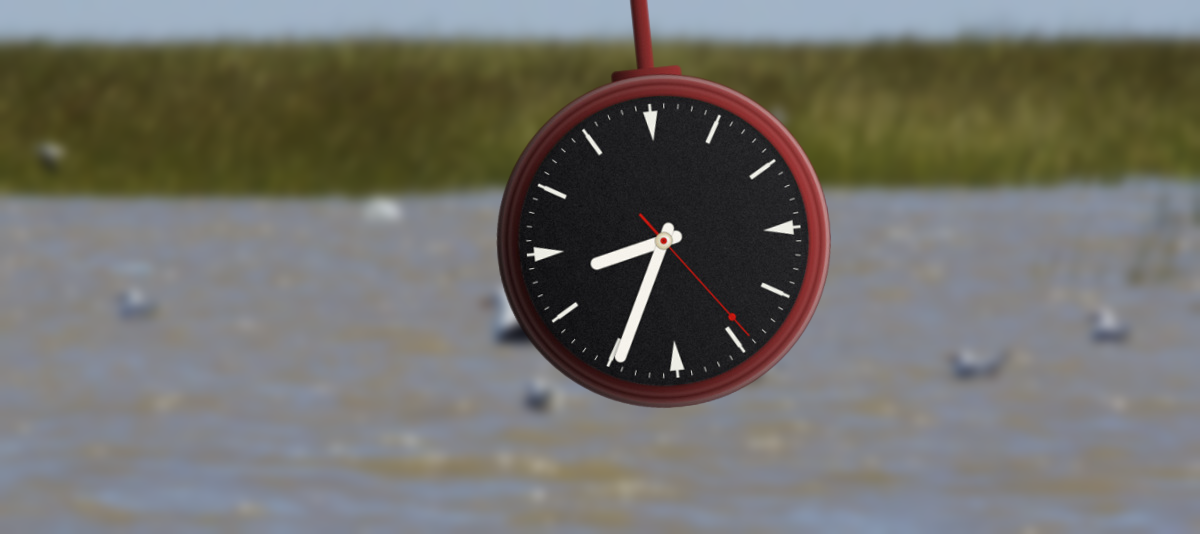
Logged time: 8,34,24
